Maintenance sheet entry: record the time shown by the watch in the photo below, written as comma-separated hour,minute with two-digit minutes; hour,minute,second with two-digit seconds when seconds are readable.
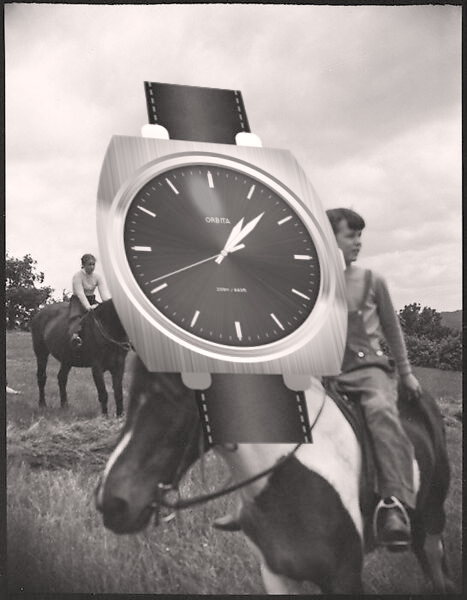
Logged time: 1,07,41
